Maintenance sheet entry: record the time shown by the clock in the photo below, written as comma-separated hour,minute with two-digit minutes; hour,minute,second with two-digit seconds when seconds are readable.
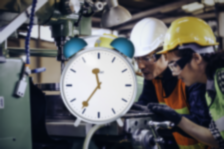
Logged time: 11,36
